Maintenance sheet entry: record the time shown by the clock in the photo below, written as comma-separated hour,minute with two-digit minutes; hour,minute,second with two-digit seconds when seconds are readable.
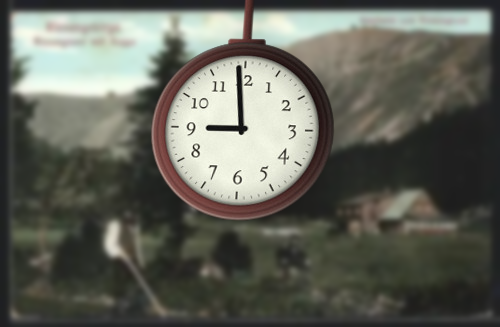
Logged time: 8,59
